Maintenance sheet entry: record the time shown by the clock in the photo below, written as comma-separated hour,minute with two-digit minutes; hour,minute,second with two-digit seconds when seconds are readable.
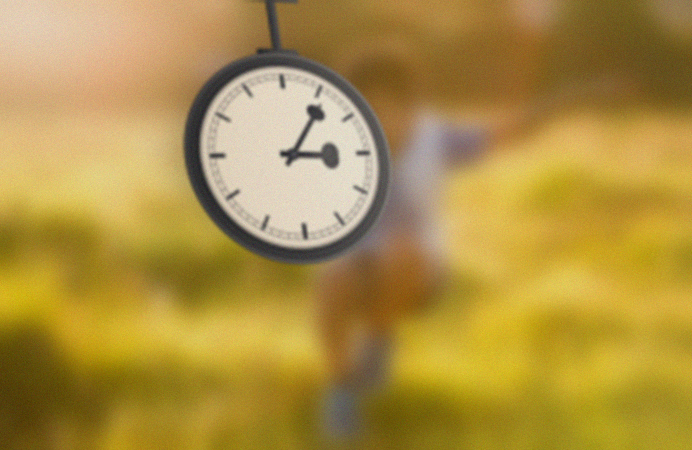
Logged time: 3,06
